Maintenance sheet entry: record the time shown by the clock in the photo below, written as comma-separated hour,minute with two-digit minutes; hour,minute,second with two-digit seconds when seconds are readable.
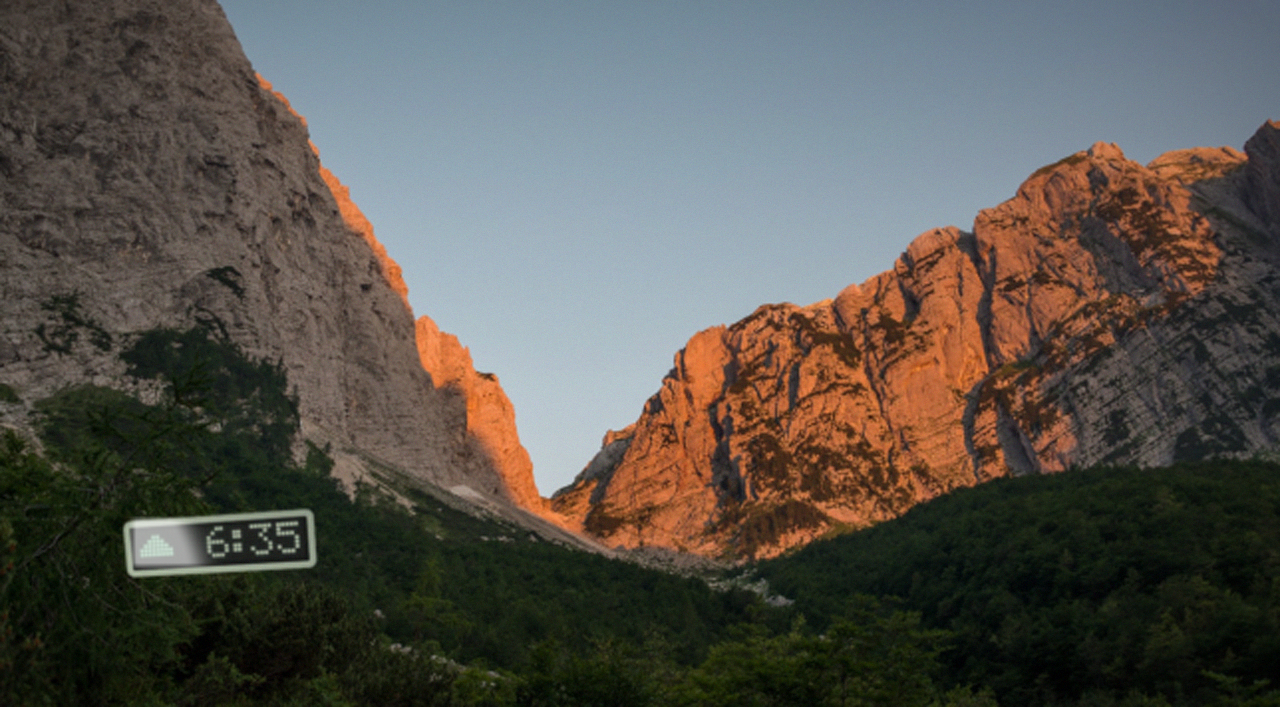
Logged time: 6,35
